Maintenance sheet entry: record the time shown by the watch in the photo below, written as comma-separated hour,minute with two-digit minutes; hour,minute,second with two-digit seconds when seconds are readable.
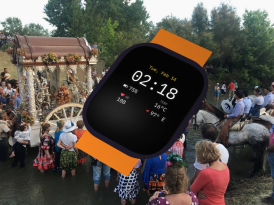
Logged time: 2,18
